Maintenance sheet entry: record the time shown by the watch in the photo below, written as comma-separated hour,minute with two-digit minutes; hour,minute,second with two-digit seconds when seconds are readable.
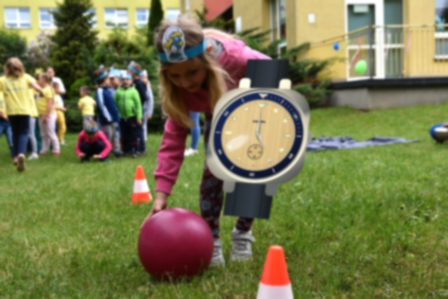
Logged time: 5,00
